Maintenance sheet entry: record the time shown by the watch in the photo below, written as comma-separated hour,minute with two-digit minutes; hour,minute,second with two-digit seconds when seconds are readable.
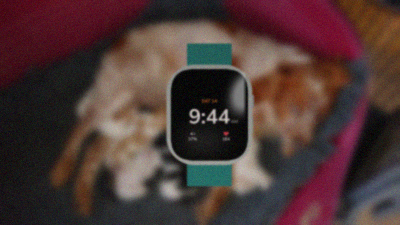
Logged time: 9,44
